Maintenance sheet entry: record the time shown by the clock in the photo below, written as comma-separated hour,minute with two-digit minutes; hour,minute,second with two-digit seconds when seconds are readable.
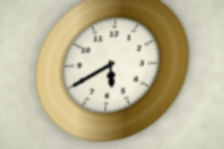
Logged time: 5,40
